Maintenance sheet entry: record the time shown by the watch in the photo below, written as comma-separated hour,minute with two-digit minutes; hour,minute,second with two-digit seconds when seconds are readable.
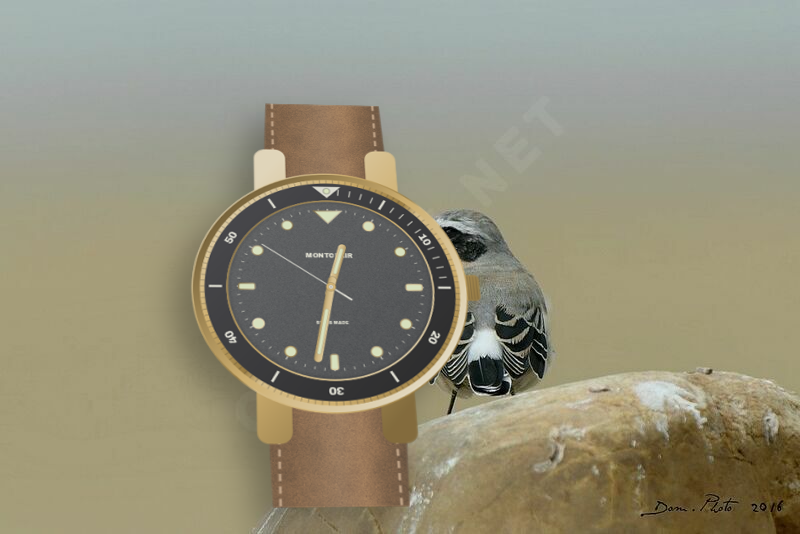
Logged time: 12,31,51
